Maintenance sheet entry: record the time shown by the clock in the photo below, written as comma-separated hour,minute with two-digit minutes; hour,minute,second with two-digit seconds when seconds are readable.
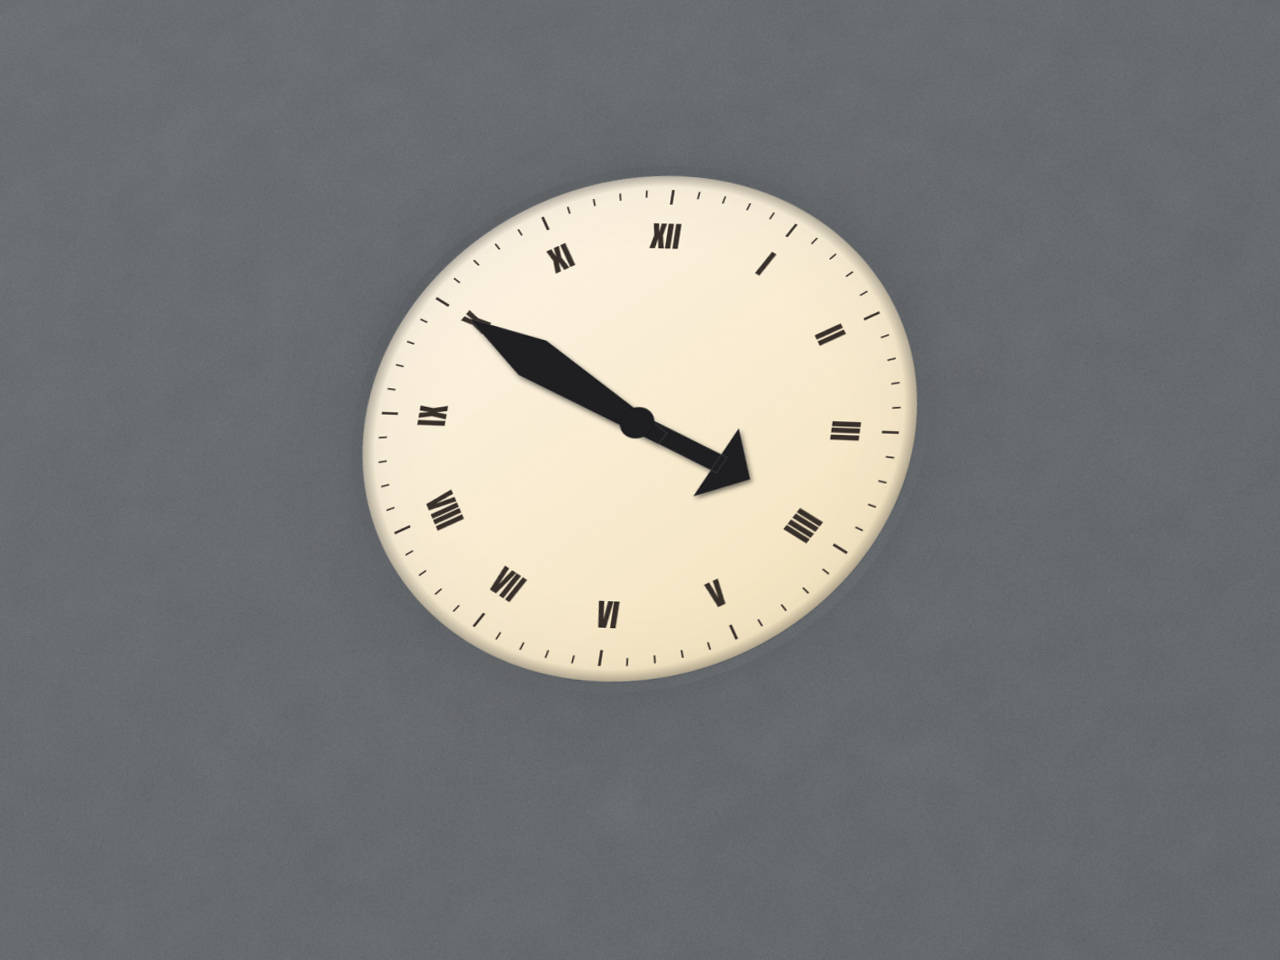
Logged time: 3,50
